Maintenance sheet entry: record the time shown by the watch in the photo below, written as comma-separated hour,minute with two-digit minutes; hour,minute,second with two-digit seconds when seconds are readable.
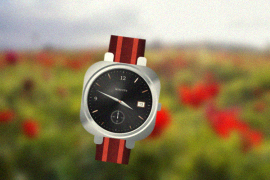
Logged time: 3,48
